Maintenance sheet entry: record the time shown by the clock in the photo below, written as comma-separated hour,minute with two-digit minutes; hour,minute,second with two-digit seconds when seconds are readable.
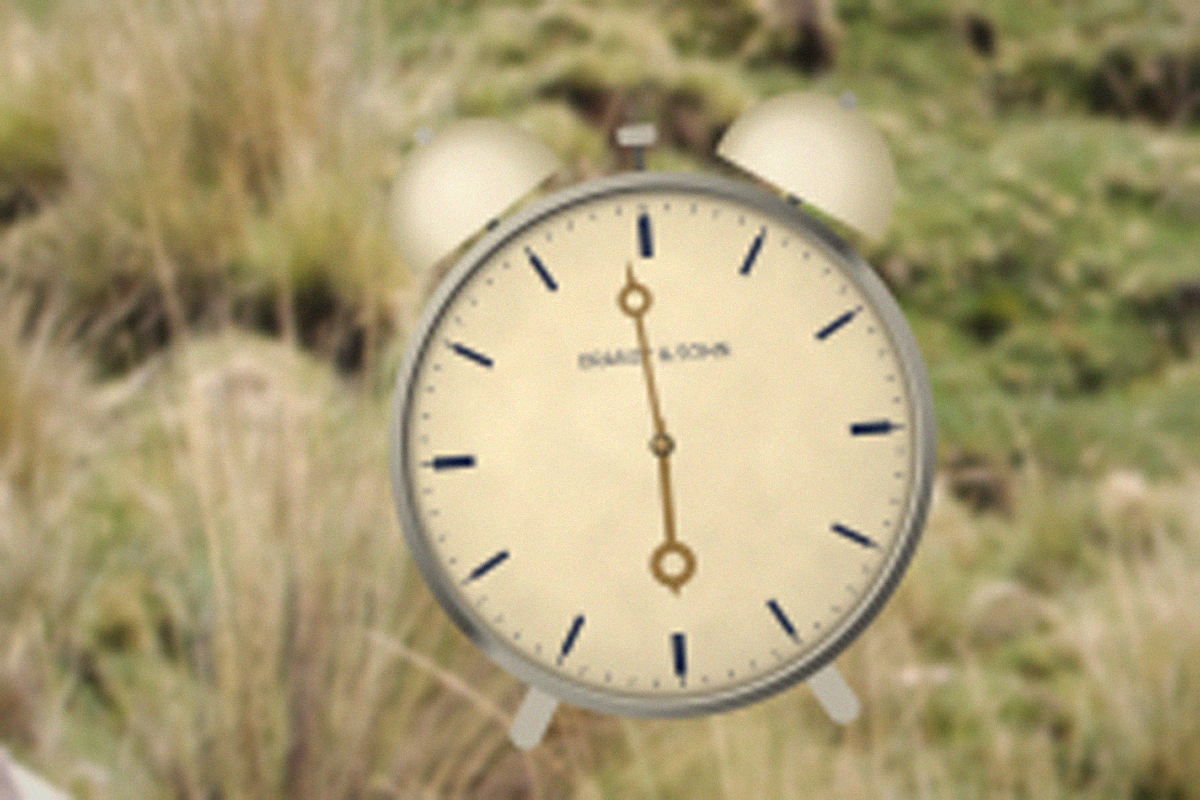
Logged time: 5,59
